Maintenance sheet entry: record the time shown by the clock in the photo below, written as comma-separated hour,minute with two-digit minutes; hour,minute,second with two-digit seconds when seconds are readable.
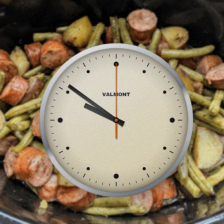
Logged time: 9,51,00
